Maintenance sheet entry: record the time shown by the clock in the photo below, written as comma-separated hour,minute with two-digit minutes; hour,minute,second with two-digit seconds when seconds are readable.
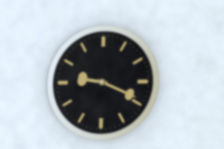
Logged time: 9,19
